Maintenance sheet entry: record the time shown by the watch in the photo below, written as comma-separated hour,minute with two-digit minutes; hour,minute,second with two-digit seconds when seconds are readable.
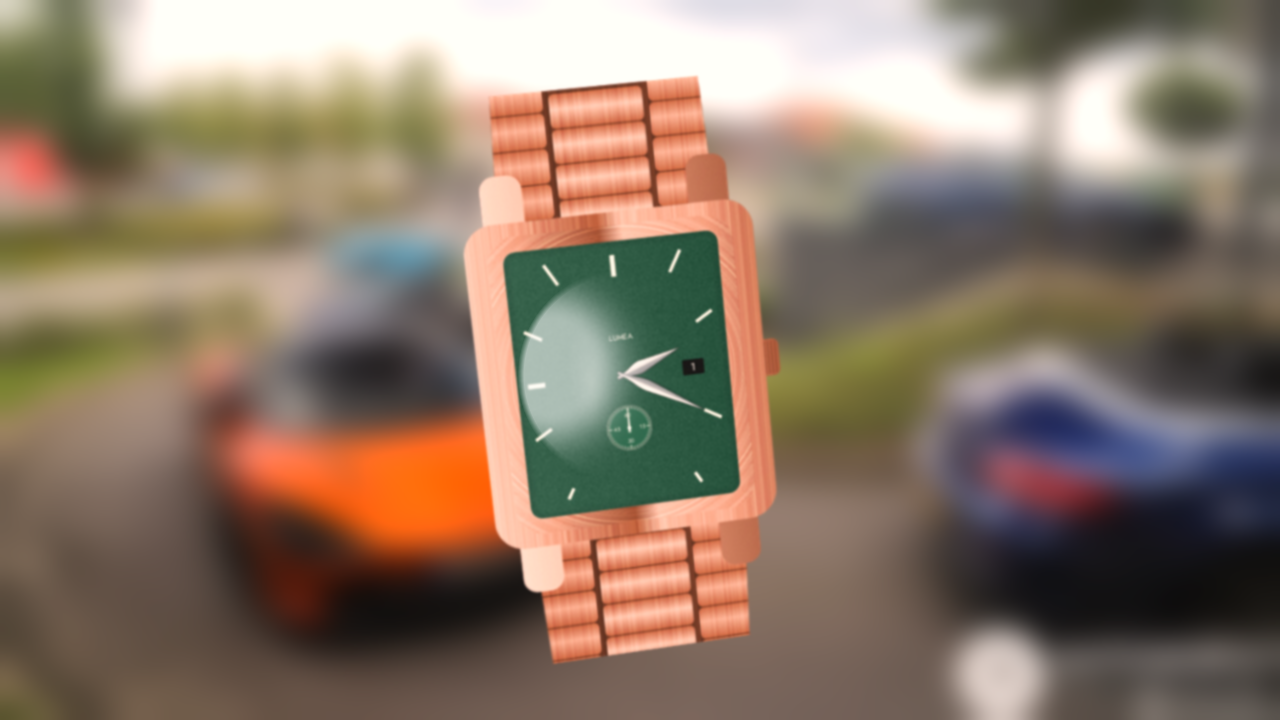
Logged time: 2,20
